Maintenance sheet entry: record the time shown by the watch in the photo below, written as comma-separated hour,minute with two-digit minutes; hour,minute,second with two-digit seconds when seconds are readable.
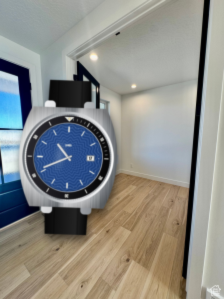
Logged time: 10,41
